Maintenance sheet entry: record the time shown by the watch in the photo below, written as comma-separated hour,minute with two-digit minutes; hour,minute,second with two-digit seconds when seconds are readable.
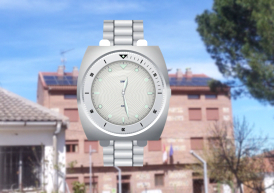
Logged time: 12,28
